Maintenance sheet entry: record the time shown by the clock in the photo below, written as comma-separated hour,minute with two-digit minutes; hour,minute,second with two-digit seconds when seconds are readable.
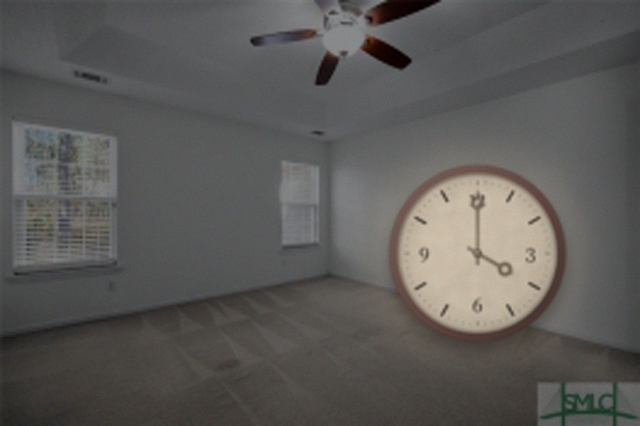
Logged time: 4,00
